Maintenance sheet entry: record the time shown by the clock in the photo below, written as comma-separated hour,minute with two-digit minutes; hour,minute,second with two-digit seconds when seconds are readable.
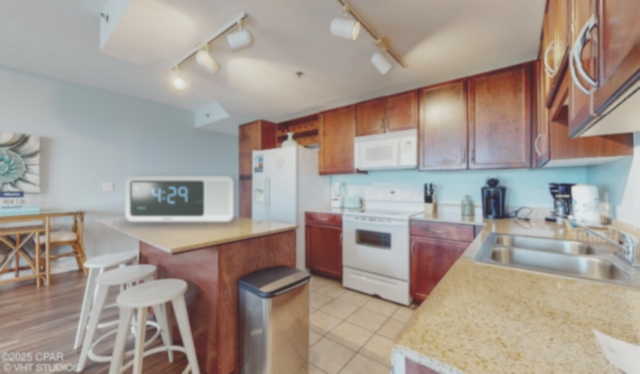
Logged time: 4,29
